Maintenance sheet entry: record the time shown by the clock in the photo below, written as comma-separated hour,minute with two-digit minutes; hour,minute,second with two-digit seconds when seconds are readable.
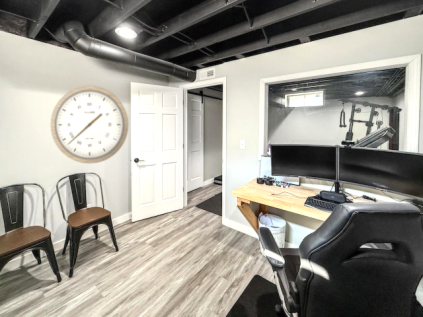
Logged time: 1,38
